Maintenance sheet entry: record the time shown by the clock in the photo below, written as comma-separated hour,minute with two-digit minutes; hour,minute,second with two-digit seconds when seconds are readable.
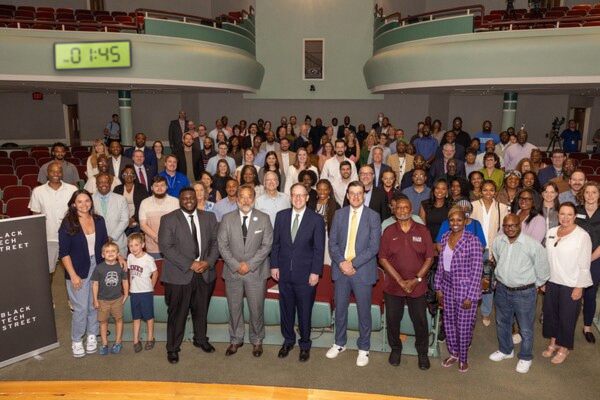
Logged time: 1,45
